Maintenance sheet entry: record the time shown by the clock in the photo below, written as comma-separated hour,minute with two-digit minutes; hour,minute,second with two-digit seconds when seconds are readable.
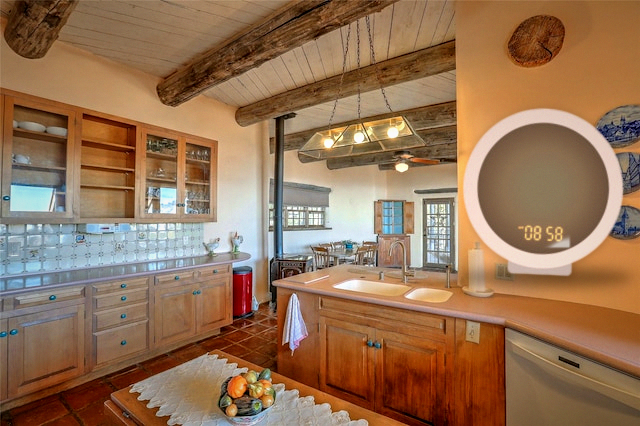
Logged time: 8,58
